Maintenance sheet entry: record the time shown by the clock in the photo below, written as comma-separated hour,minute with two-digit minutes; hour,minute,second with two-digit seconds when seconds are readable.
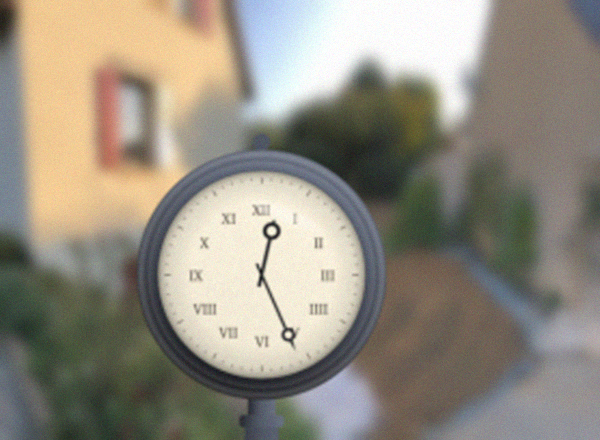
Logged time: 12,26
